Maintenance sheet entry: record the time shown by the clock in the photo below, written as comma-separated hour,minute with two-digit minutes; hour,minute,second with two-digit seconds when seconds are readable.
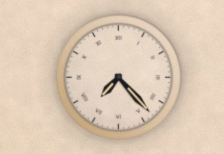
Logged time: 7,23
